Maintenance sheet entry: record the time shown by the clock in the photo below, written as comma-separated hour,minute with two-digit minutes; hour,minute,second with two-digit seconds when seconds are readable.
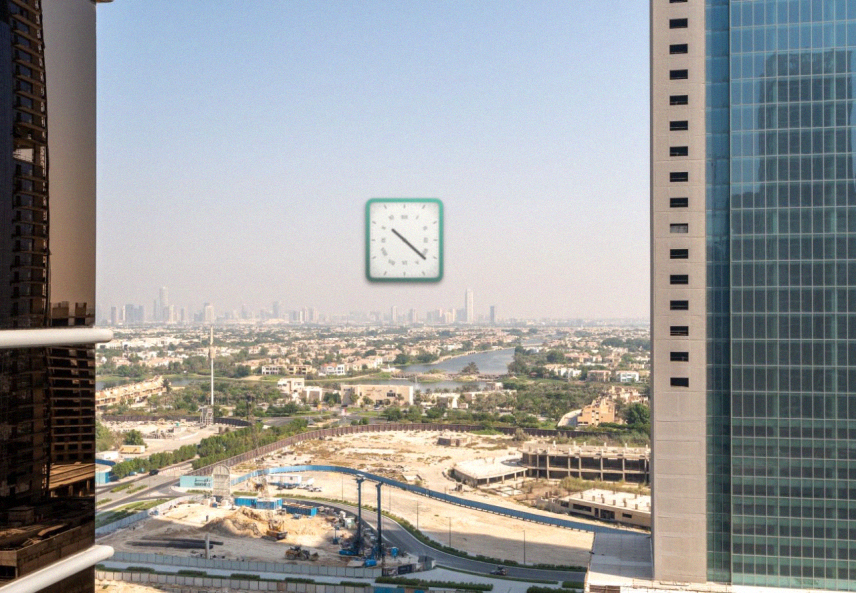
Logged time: 10,22
